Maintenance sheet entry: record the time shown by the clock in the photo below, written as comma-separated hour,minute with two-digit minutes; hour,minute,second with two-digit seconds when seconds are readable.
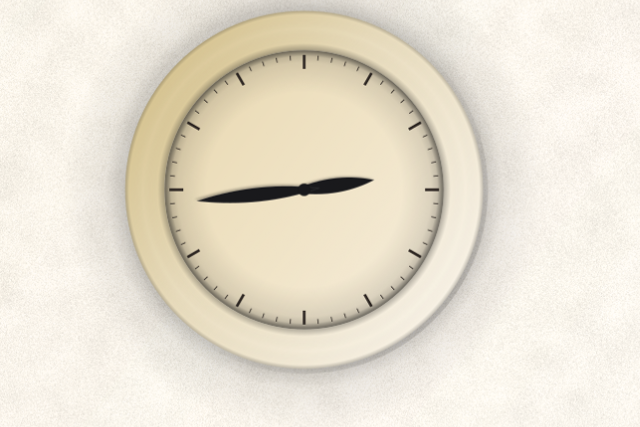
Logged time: 2,44
